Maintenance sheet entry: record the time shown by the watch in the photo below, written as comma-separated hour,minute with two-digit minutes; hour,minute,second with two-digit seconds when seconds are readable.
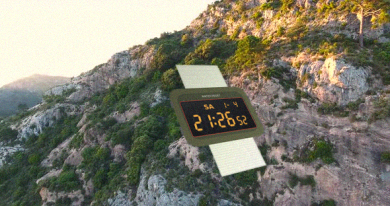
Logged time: 21,26,52
